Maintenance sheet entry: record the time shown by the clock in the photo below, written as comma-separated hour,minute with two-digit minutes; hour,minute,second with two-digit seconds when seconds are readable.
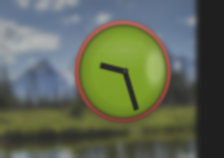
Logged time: 9,27
